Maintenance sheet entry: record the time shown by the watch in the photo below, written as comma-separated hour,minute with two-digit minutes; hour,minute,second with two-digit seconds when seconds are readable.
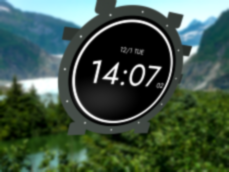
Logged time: 14,07
